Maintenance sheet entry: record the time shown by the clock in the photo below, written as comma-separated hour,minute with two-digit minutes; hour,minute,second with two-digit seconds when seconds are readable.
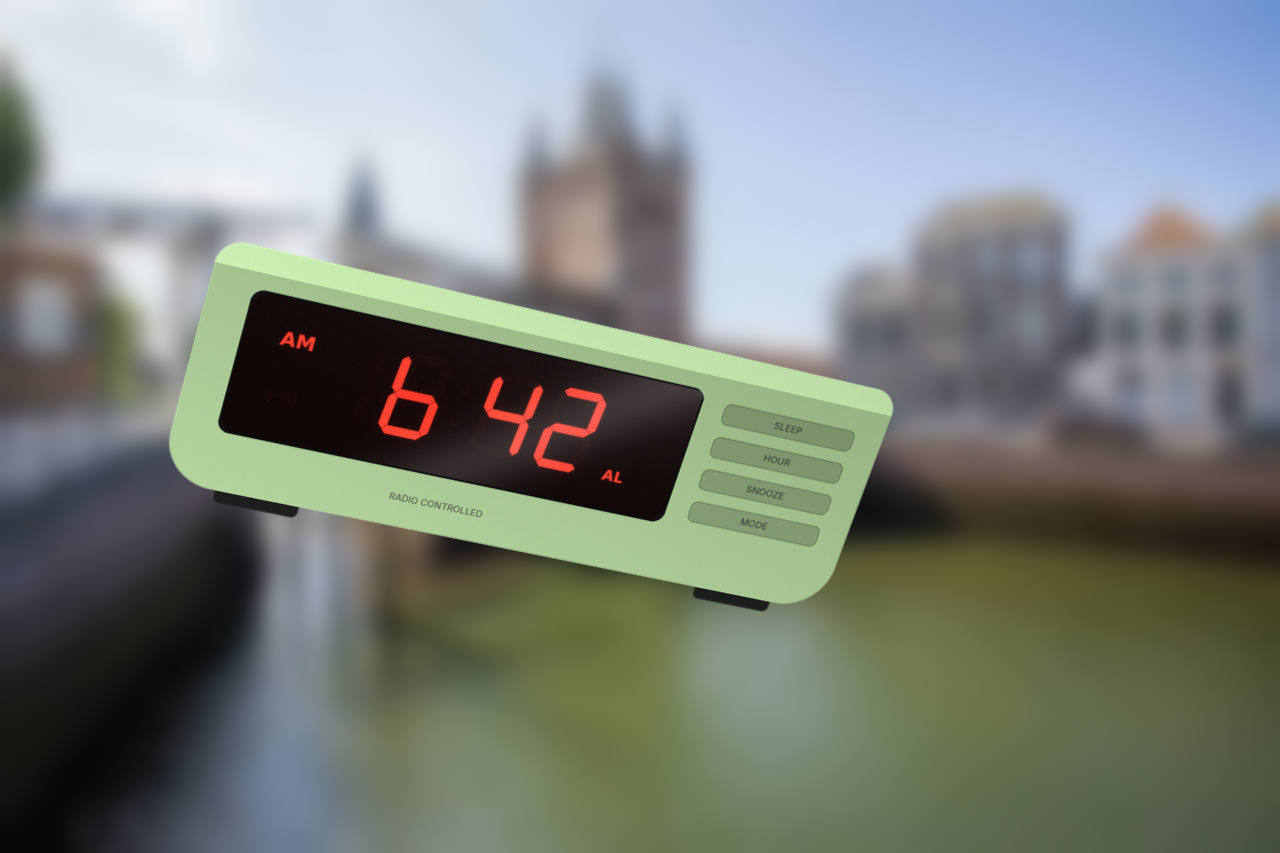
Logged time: 6,42
